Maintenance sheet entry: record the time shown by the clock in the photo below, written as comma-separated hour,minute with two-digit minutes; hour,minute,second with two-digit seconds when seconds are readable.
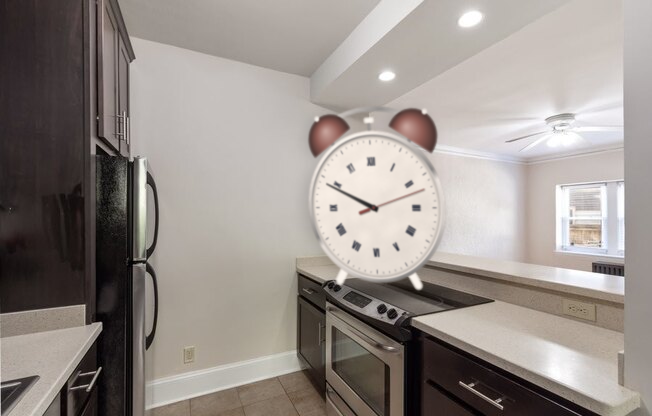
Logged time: 9,49,12
